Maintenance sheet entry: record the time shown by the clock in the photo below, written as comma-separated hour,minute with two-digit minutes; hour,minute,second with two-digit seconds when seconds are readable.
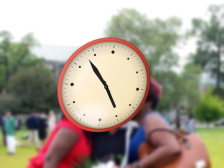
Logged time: 4,53
